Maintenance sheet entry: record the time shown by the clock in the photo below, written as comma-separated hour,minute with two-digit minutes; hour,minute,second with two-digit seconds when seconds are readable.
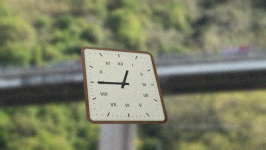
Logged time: 12,45
